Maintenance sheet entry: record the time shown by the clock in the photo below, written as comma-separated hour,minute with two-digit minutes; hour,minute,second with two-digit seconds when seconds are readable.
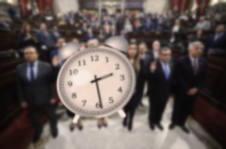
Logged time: 2,29
